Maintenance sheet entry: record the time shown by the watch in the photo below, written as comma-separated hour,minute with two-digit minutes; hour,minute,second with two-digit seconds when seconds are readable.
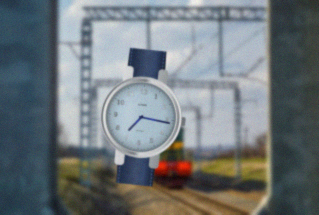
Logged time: 7,16
